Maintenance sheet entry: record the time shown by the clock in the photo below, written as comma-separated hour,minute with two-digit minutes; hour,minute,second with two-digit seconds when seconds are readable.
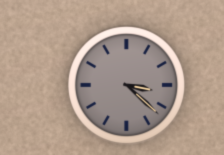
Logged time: 3,22
